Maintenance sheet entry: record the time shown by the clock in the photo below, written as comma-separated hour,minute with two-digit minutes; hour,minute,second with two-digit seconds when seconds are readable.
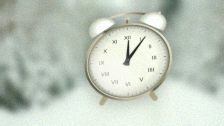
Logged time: 12,06
